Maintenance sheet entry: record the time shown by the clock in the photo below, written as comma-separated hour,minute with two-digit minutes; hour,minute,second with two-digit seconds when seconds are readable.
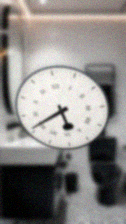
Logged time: 5,41
